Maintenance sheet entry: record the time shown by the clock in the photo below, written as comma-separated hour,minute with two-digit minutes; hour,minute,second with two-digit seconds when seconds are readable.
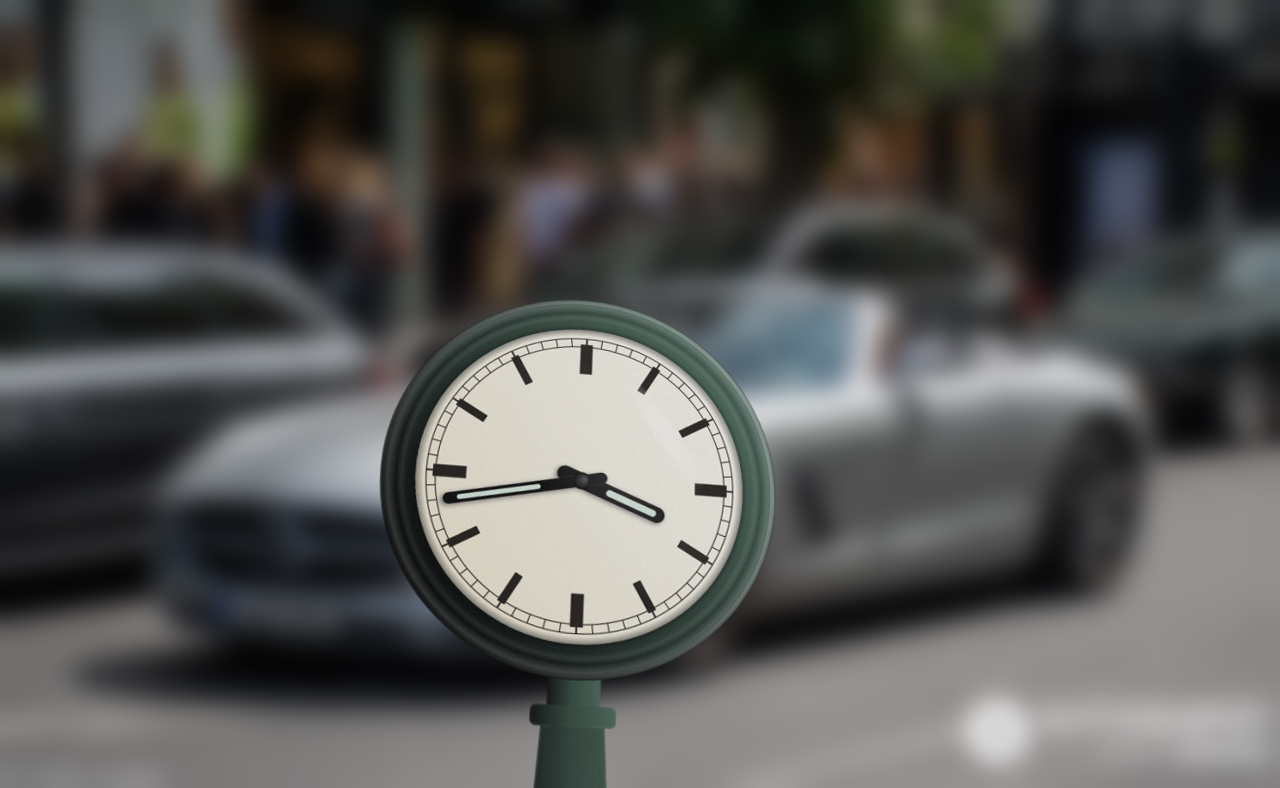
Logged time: 3,43
